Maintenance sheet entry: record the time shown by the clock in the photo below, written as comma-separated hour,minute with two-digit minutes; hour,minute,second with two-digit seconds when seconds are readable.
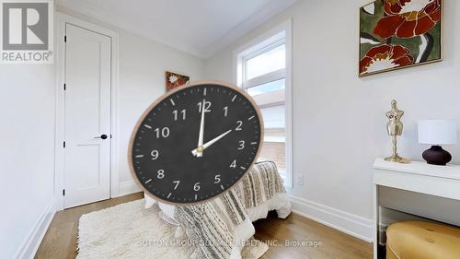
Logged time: 2,00
